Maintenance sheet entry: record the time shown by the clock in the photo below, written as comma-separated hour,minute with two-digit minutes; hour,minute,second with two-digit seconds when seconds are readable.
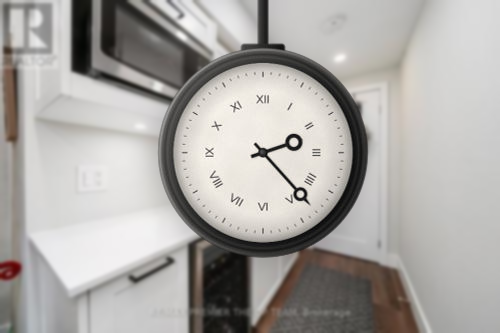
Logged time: 2,23
